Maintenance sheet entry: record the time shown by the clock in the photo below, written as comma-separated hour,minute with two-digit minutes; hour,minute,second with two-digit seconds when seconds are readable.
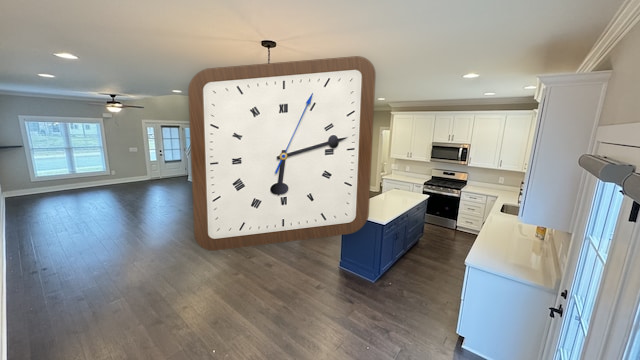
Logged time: 6,13,04
